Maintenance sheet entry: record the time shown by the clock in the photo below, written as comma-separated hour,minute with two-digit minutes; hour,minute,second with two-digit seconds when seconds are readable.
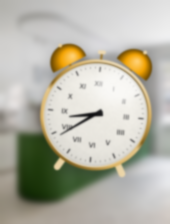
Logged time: 8,39
